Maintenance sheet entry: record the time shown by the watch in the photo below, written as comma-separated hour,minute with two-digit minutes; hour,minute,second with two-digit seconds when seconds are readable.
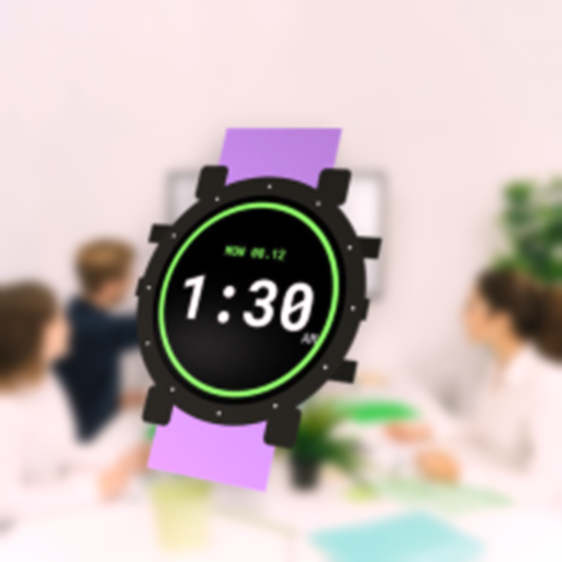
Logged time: 1,30
